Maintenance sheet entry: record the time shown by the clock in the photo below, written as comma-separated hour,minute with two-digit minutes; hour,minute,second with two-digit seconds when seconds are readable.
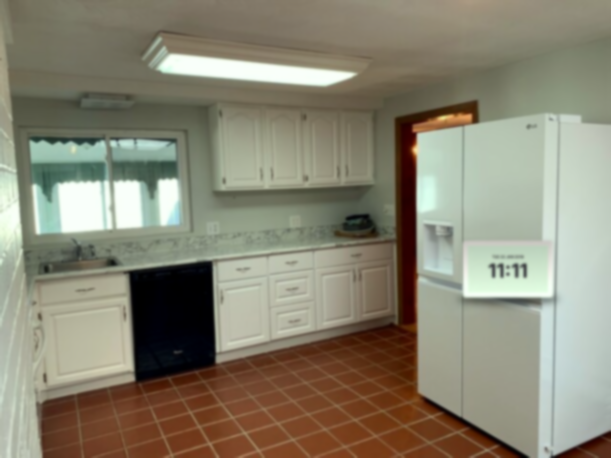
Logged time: 11,11
